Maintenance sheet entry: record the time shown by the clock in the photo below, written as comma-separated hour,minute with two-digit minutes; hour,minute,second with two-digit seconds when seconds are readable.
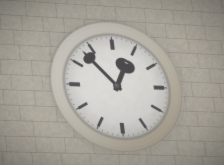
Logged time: 12,53
